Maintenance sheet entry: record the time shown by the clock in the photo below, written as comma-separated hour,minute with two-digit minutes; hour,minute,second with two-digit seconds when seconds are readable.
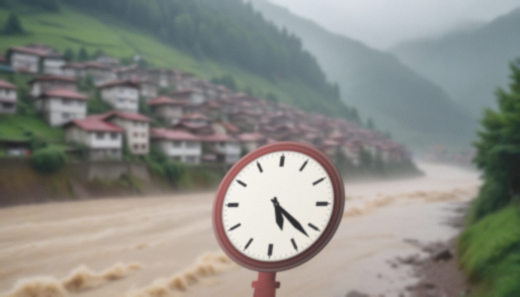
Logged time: 5,22
